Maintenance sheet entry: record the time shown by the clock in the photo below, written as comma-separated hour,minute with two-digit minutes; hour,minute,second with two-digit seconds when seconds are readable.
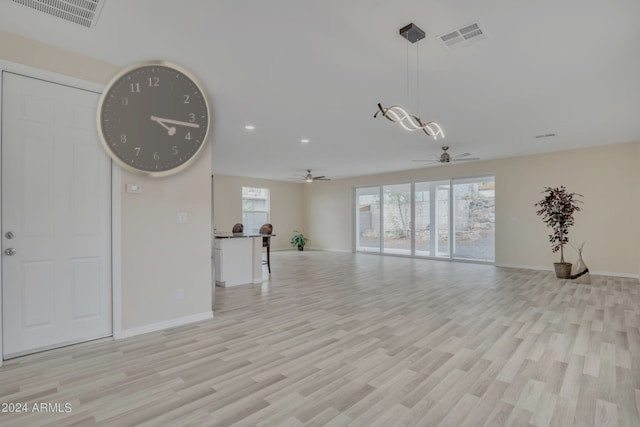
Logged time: 4,17
